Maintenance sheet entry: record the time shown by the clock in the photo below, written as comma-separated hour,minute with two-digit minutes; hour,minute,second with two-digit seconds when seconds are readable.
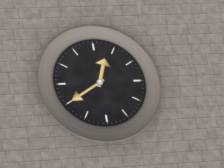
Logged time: 12,40
